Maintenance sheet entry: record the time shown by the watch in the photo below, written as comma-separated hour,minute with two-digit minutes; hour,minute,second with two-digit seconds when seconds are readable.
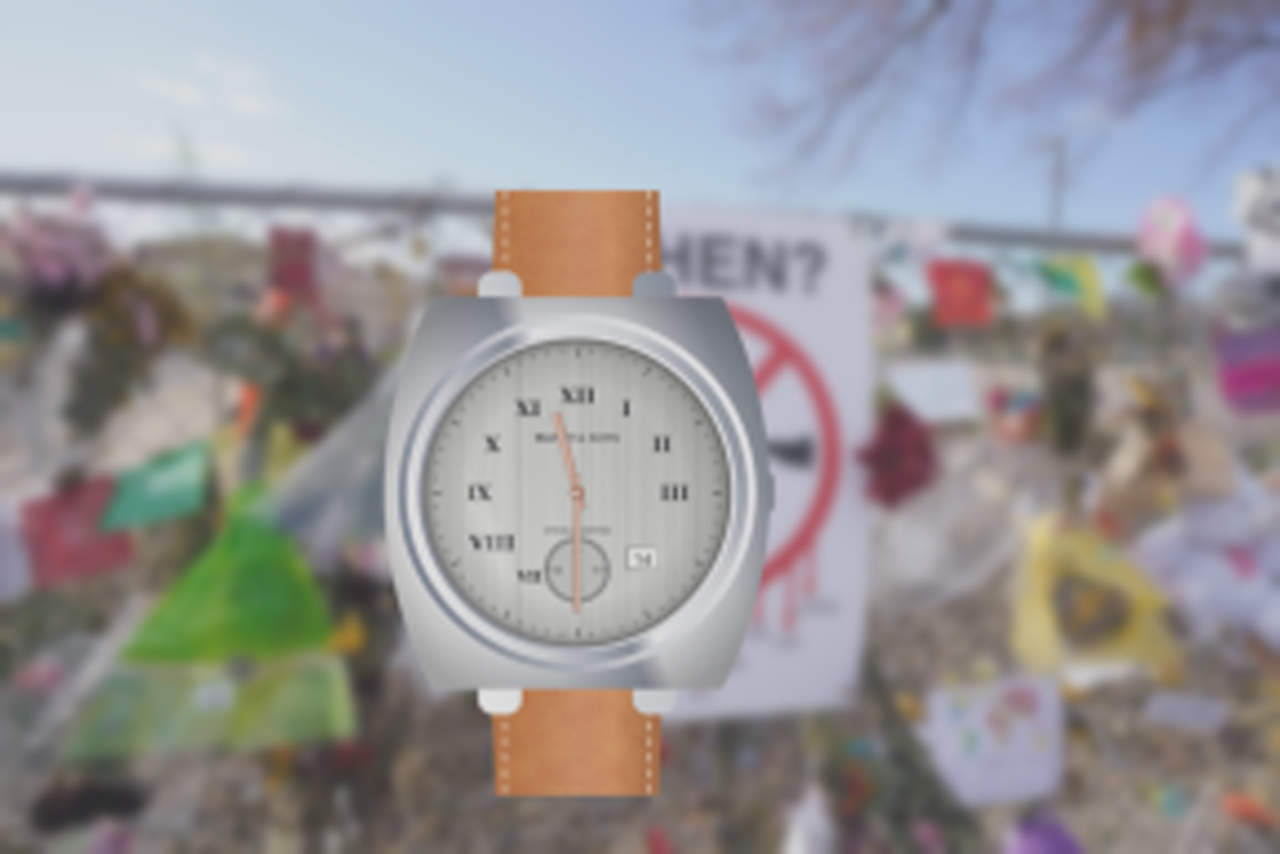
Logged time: 11,30
